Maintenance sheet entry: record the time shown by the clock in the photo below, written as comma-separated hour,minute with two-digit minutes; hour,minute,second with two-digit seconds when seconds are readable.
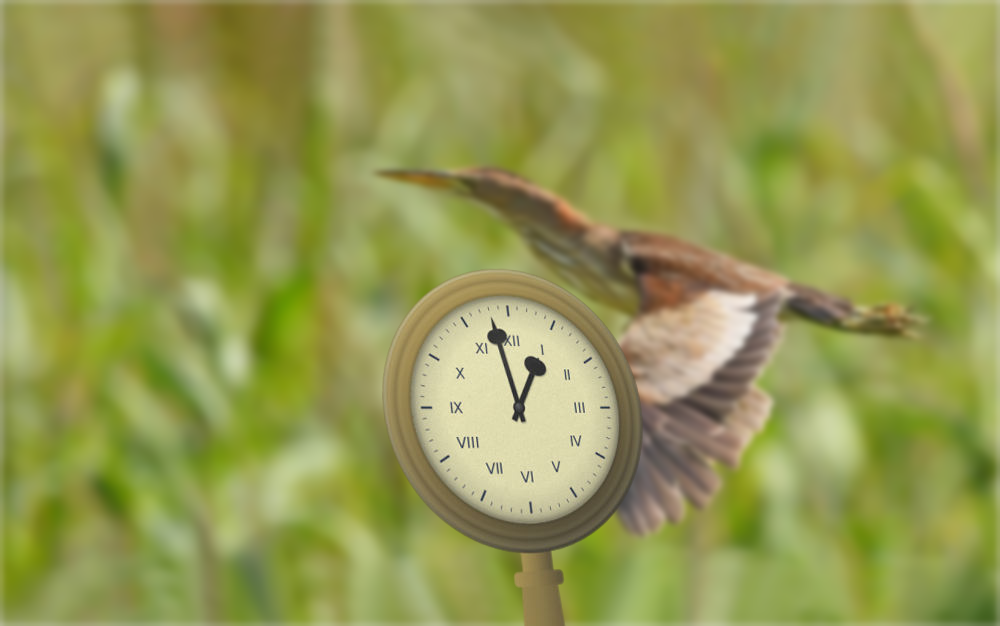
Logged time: 12,58
